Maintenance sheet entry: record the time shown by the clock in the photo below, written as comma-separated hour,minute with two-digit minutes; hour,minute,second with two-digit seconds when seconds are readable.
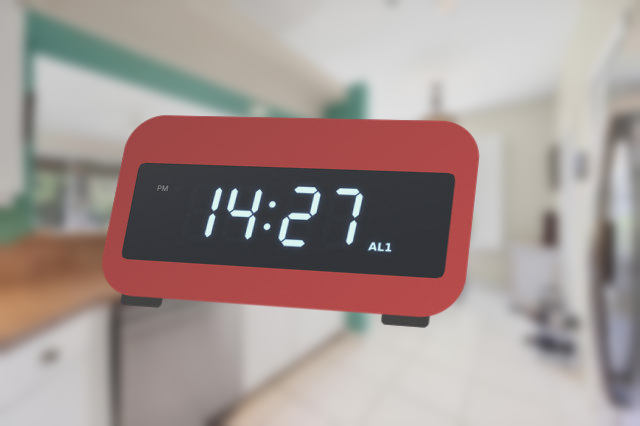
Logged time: 14,27
